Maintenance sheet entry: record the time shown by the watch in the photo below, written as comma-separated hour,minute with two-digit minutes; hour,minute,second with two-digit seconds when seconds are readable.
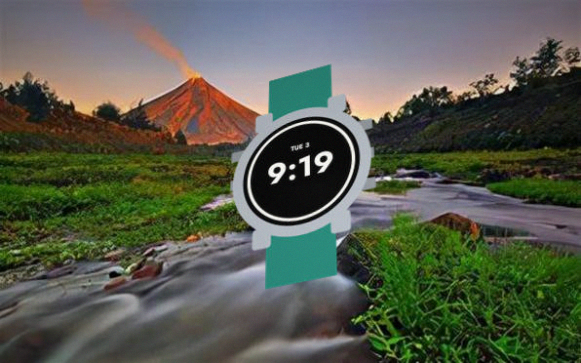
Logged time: 9,19
